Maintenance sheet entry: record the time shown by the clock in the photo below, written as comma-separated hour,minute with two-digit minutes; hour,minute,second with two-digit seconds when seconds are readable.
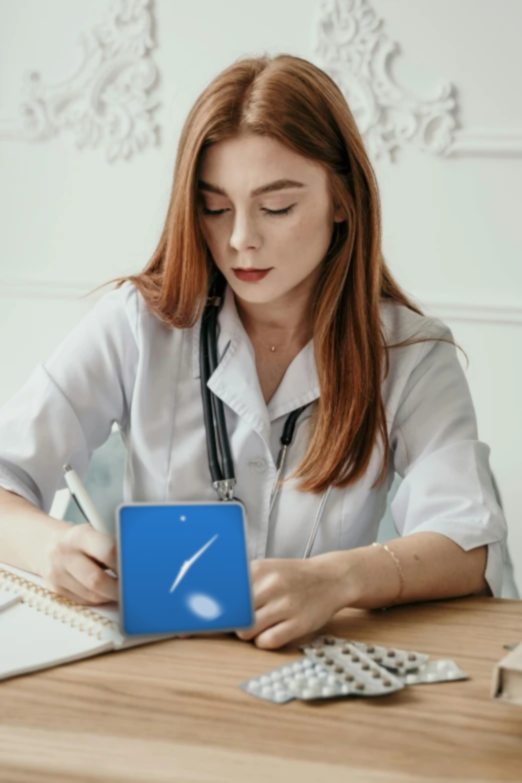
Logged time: 7,08
